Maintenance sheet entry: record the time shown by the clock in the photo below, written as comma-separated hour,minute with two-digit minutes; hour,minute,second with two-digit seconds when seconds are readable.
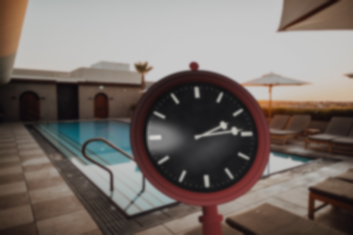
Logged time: 2,14
